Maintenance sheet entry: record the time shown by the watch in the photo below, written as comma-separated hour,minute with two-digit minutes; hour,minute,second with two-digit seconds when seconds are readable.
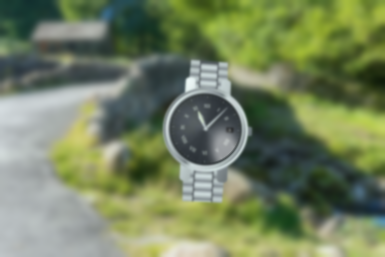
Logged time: 11,07
